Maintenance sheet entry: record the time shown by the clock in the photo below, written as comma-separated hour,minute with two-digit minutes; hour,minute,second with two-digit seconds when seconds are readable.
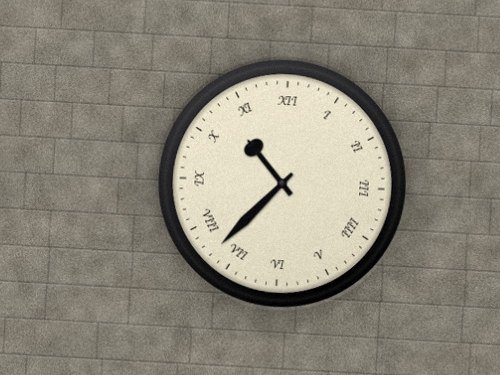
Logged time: 10,37
